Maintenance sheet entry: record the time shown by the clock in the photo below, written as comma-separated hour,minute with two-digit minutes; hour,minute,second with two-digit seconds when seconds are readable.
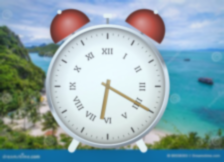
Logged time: 6,20
